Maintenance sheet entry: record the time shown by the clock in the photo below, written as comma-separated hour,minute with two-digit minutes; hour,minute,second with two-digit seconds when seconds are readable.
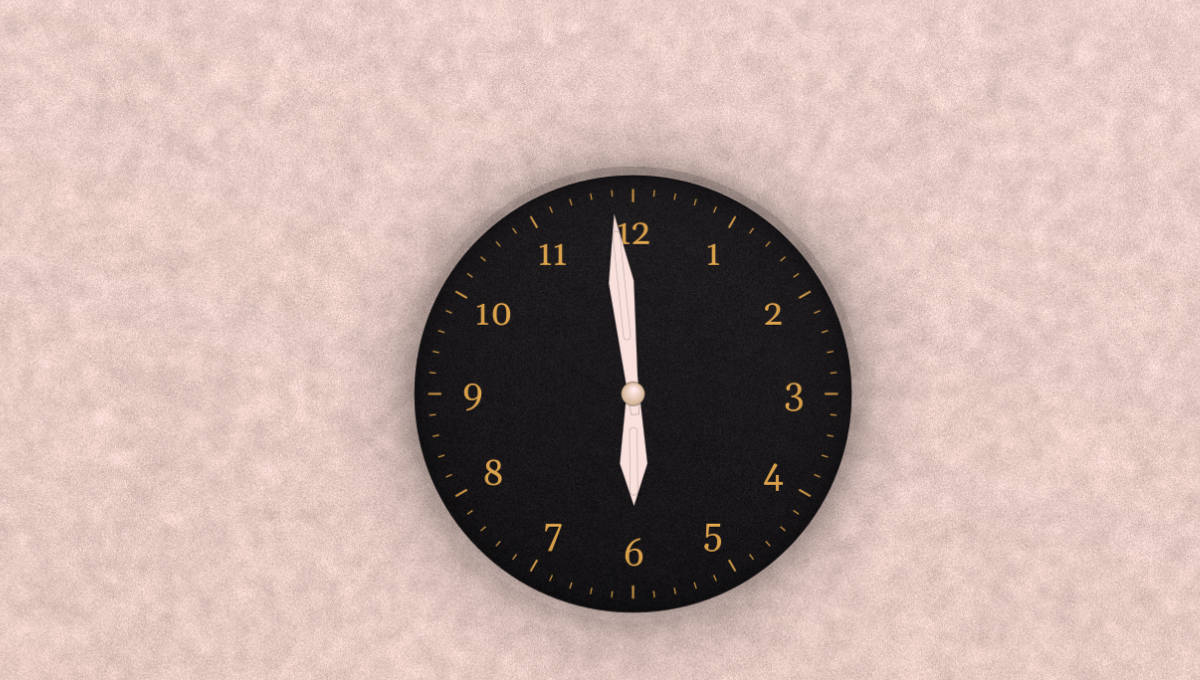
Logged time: 5,59
